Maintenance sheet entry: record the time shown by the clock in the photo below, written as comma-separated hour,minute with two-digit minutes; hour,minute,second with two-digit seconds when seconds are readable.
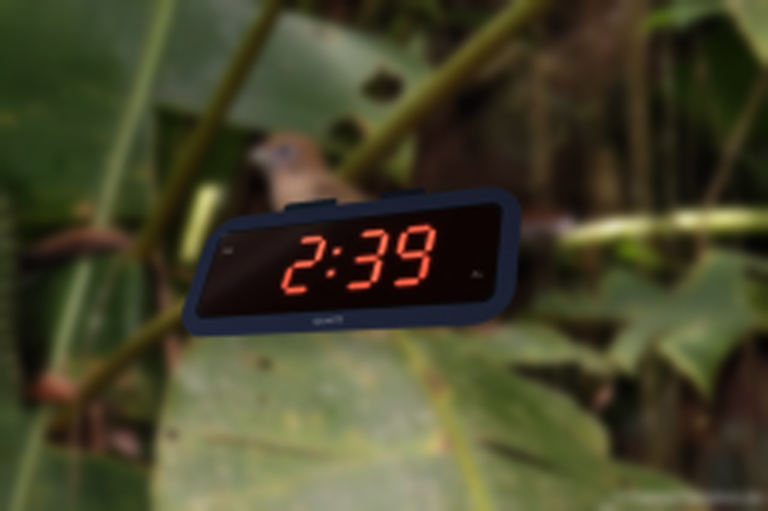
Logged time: 2,39
